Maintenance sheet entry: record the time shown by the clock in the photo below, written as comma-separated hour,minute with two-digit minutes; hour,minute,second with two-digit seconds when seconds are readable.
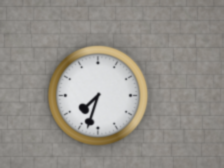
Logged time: 7,33
